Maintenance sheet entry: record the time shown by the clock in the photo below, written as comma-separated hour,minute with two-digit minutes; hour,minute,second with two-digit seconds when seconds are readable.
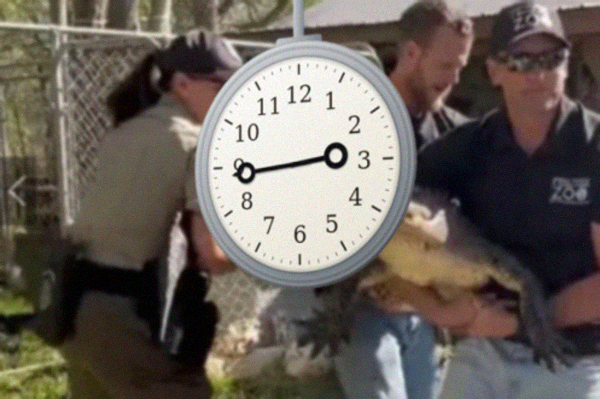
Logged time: 2,44
